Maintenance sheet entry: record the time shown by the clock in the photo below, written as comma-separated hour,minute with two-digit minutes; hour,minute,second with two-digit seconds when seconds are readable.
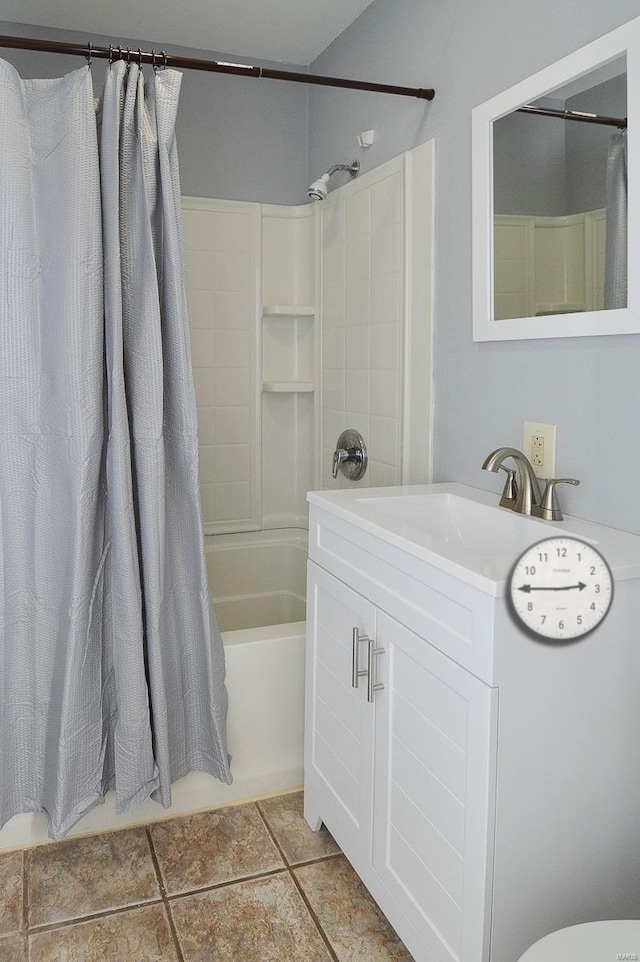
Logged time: 2,45
